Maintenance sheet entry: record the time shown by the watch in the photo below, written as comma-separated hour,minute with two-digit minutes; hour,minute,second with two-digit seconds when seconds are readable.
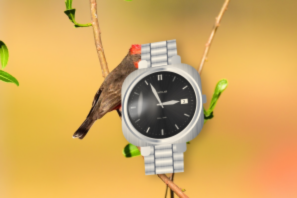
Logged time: 2,56
